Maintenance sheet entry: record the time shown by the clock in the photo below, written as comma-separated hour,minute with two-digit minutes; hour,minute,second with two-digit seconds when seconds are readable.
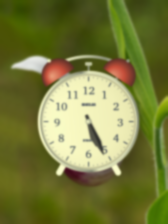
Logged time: 5,26
